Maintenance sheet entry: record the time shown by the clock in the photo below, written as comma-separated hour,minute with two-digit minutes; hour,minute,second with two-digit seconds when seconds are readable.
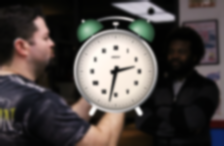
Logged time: 2,32
